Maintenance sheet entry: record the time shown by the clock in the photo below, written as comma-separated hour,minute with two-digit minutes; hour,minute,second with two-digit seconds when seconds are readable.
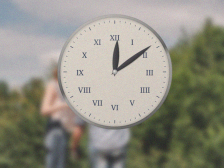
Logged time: 12,09
